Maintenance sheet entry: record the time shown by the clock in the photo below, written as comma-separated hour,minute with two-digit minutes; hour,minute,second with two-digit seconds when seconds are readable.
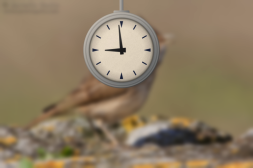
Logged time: 8,59
